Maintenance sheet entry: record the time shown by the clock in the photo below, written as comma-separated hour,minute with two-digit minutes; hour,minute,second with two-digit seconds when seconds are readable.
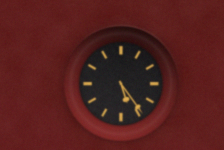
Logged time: 5,24
